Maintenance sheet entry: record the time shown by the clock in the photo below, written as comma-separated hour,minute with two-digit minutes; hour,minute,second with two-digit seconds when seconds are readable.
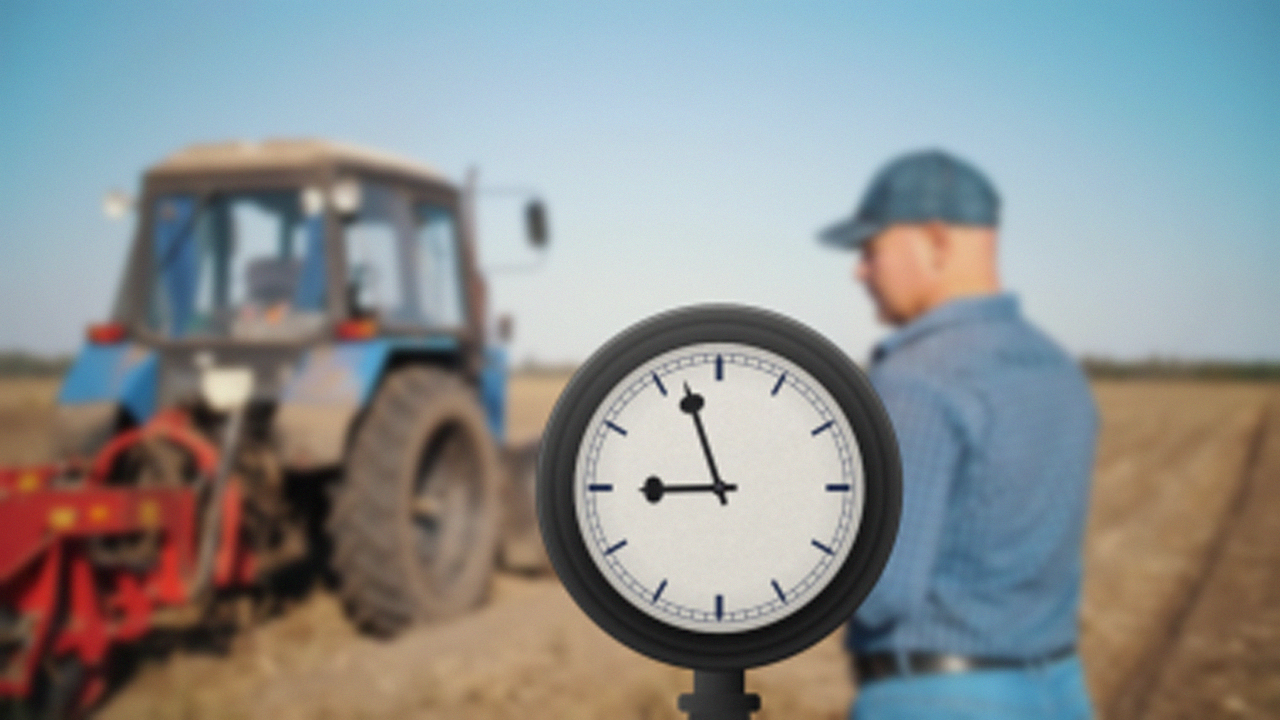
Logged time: 8,57
